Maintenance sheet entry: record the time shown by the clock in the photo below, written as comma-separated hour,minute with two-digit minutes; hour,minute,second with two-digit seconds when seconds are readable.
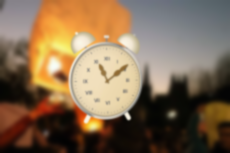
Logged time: 11,09
